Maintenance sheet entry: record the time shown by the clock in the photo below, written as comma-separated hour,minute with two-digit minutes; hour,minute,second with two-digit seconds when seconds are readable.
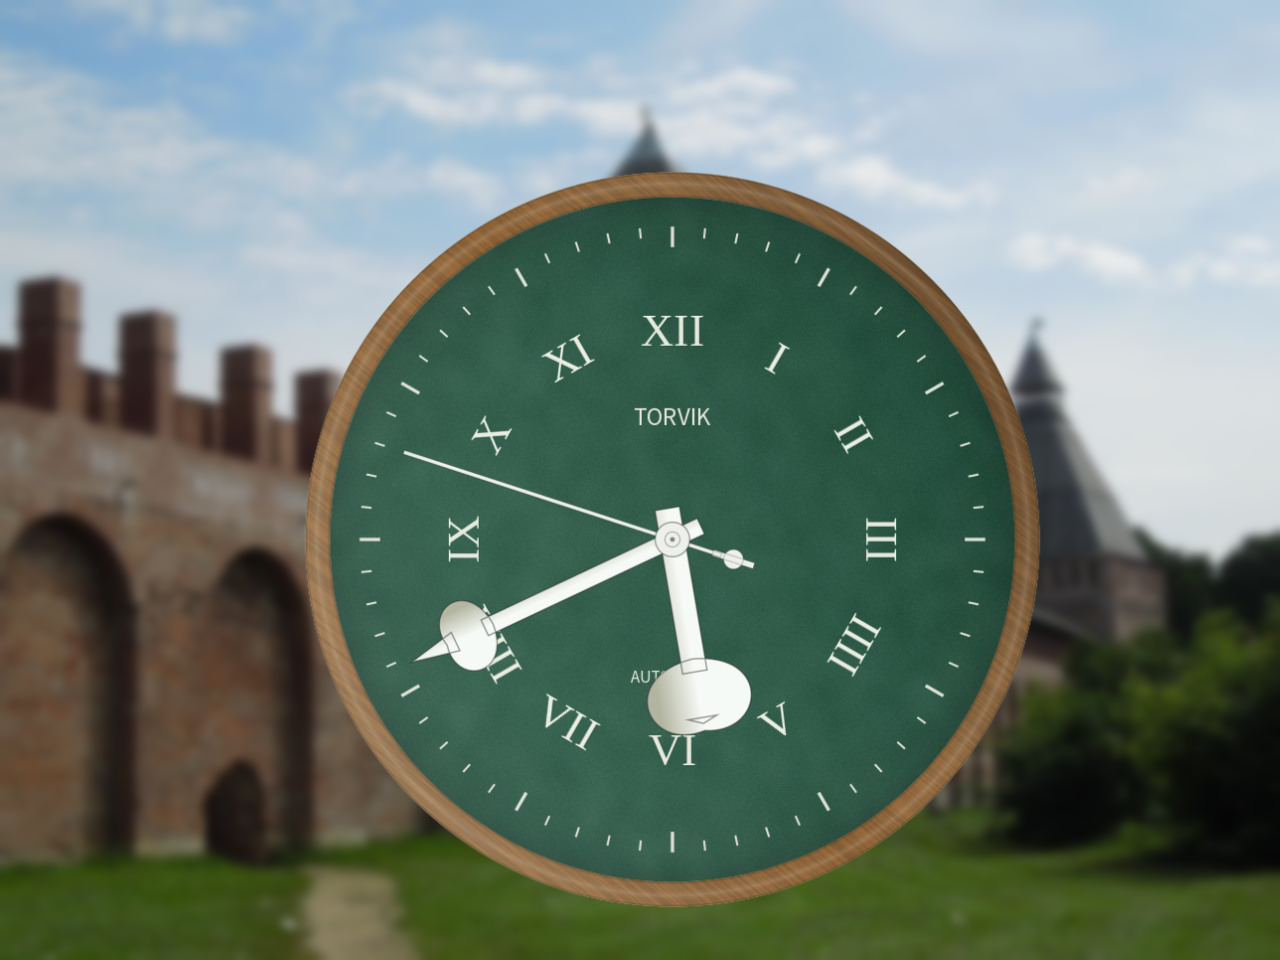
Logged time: 5,40,48
